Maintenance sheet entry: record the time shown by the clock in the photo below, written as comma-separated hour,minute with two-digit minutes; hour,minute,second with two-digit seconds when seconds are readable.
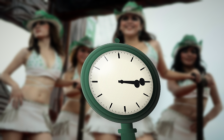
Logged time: 3,15
